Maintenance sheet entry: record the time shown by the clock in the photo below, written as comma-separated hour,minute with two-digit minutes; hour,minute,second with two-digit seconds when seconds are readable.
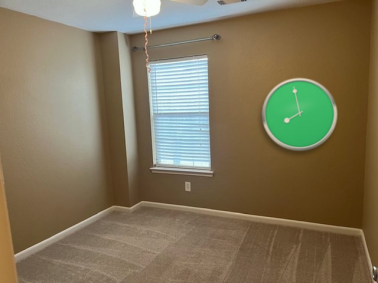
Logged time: 7,58
